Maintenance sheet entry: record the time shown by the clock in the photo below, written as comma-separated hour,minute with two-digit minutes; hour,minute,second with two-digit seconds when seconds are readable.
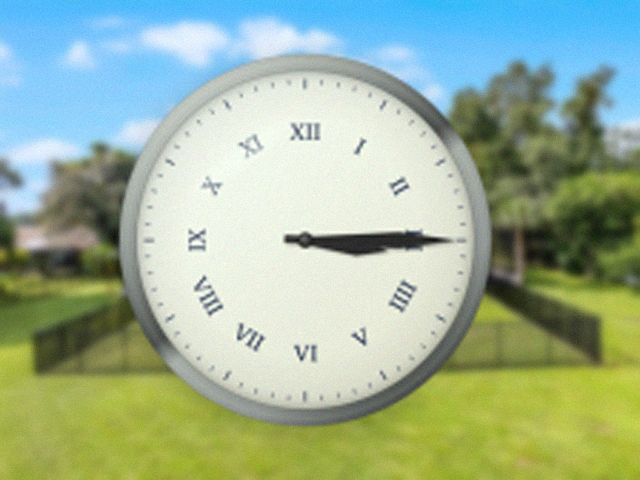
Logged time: 3,15
